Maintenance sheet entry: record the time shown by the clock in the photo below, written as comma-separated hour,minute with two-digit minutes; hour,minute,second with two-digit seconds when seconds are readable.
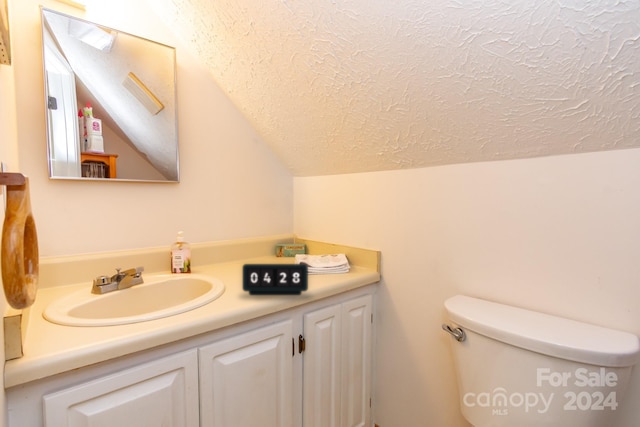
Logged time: 4,28
